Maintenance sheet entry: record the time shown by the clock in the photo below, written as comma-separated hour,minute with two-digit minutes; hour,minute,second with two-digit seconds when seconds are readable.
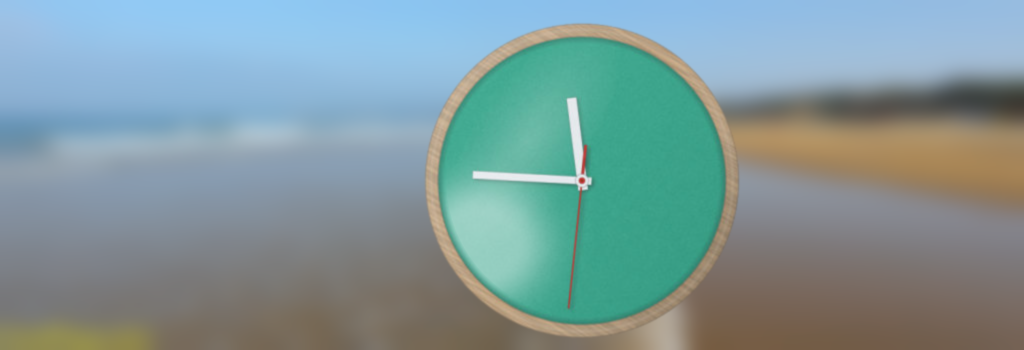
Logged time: 11,45,31
